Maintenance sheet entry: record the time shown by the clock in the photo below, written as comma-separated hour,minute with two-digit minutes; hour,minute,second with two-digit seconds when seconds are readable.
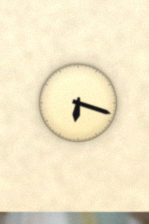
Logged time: 6,18
